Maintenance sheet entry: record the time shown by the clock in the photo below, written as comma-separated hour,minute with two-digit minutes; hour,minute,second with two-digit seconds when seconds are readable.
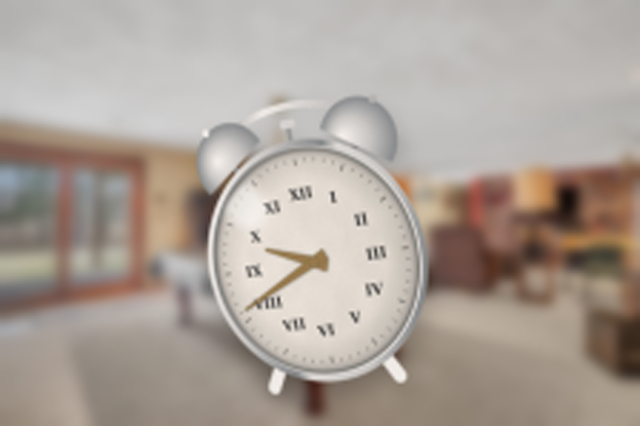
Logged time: 9,41
